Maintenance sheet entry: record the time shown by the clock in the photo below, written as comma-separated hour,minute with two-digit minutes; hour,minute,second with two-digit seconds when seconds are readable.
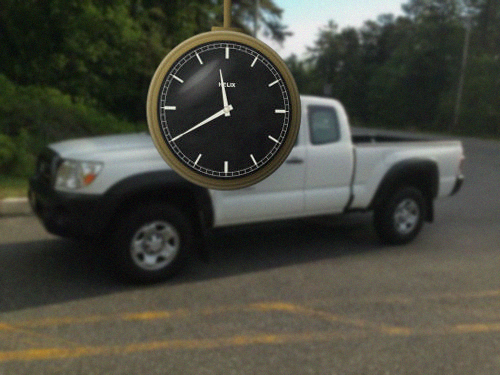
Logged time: 11,40
